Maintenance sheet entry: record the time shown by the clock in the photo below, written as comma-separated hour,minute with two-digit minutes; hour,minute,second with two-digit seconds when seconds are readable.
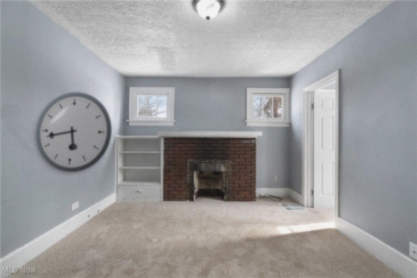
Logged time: 5,43
